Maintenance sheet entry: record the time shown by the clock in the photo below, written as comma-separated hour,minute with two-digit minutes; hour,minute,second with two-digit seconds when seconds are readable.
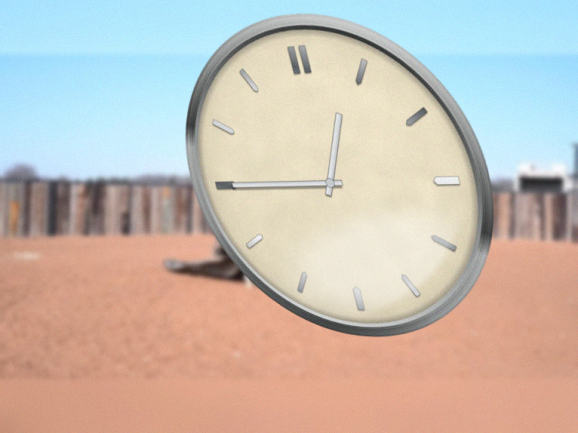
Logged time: 12,45
